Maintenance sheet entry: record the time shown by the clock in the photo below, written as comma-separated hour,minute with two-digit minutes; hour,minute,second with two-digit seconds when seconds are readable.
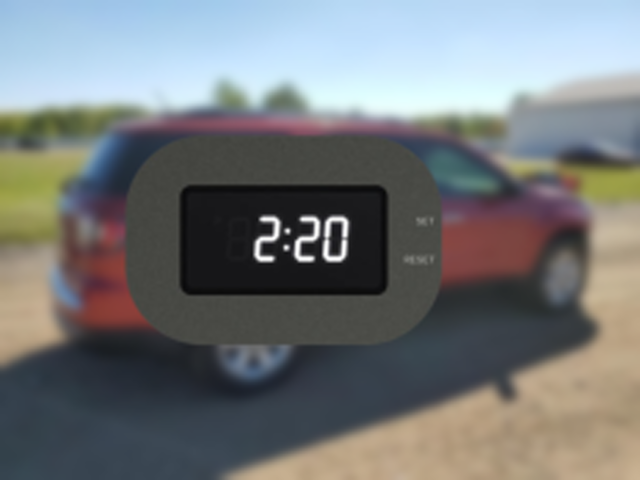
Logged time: 2,20
